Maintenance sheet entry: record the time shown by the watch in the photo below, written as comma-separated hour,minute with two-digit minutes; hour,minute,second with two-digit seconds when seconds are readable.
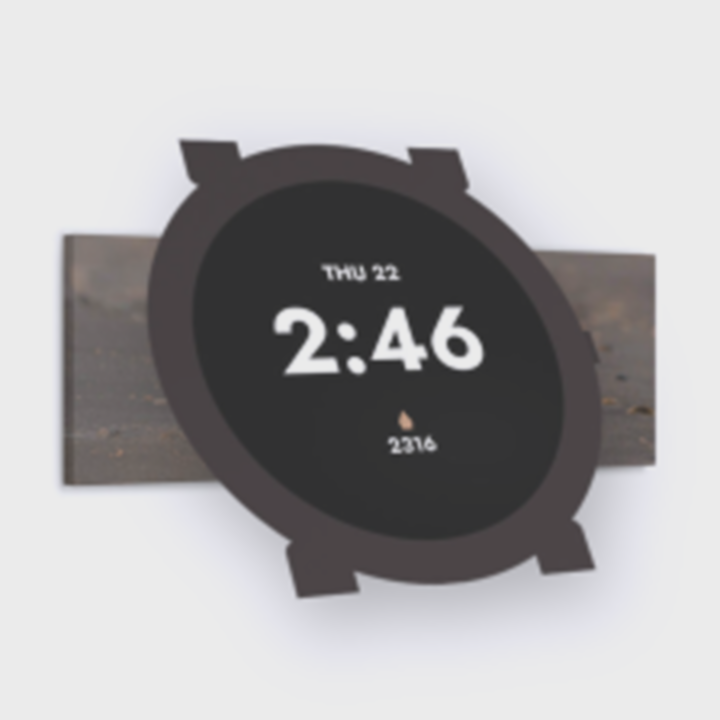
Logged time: 2,46
